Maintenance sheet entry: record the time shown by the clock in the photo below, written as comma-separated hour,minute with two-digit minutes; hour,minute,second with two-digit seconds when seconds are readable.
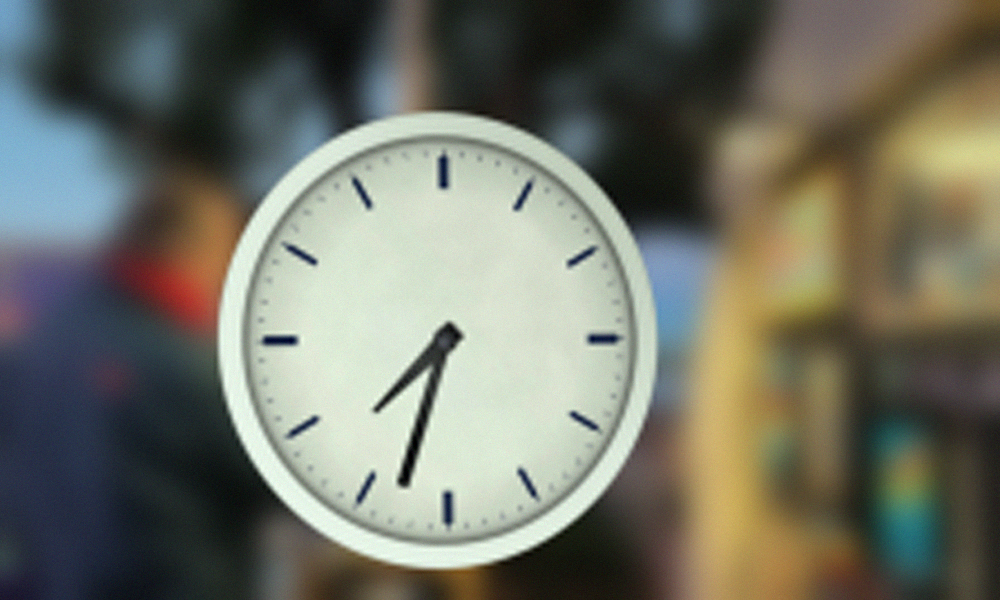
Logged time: 7,33
